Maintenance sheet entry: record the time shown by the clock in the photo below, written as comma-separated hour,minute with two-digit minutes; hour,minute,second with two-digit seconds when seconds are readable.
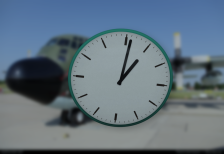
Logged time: 1,01
